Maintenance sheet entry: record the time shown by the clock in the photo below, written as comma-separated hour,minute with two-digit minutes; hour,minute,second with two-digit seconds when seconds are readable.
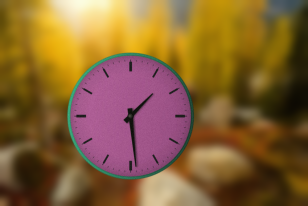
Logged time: 1,29
